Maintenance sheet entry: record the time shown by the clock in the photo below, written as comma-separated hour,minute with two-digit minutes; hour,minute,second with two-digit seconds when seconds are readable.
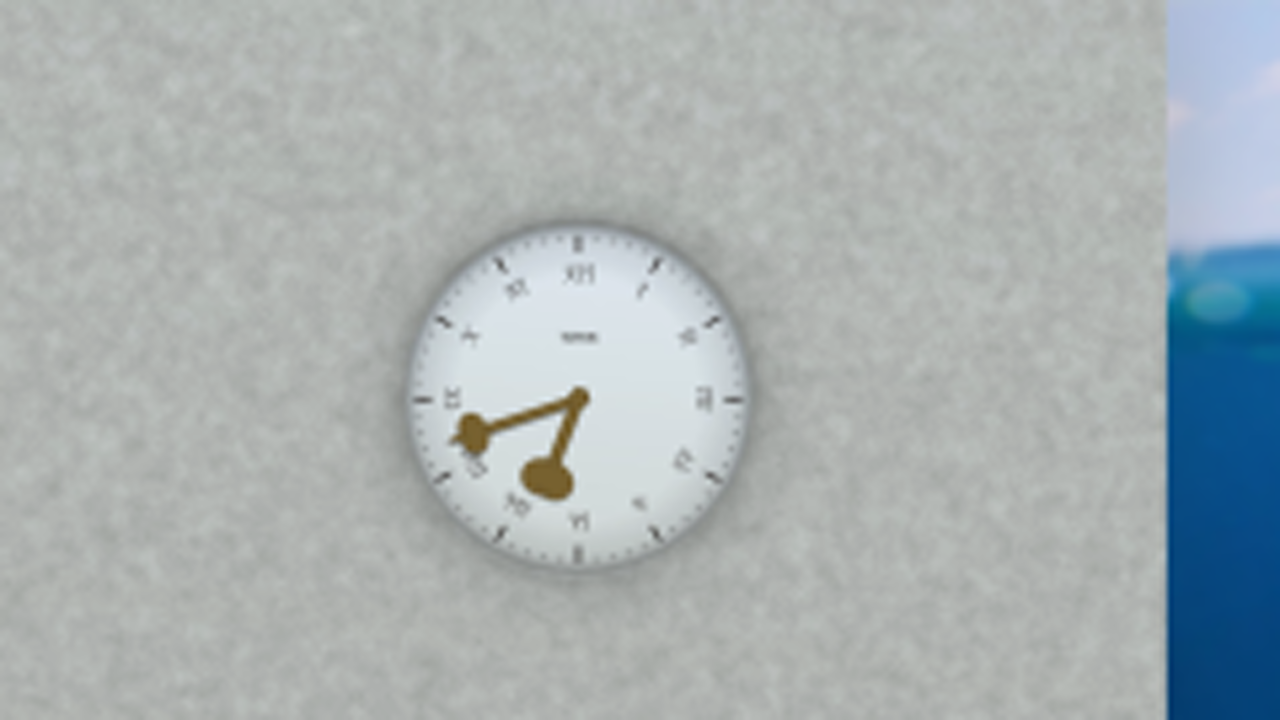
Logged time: 6,42
